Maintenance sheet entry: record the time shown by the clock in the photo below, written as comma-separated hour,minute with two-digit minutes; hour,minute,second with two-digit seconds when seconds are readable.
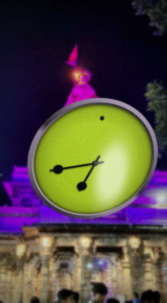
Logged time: 6,43
